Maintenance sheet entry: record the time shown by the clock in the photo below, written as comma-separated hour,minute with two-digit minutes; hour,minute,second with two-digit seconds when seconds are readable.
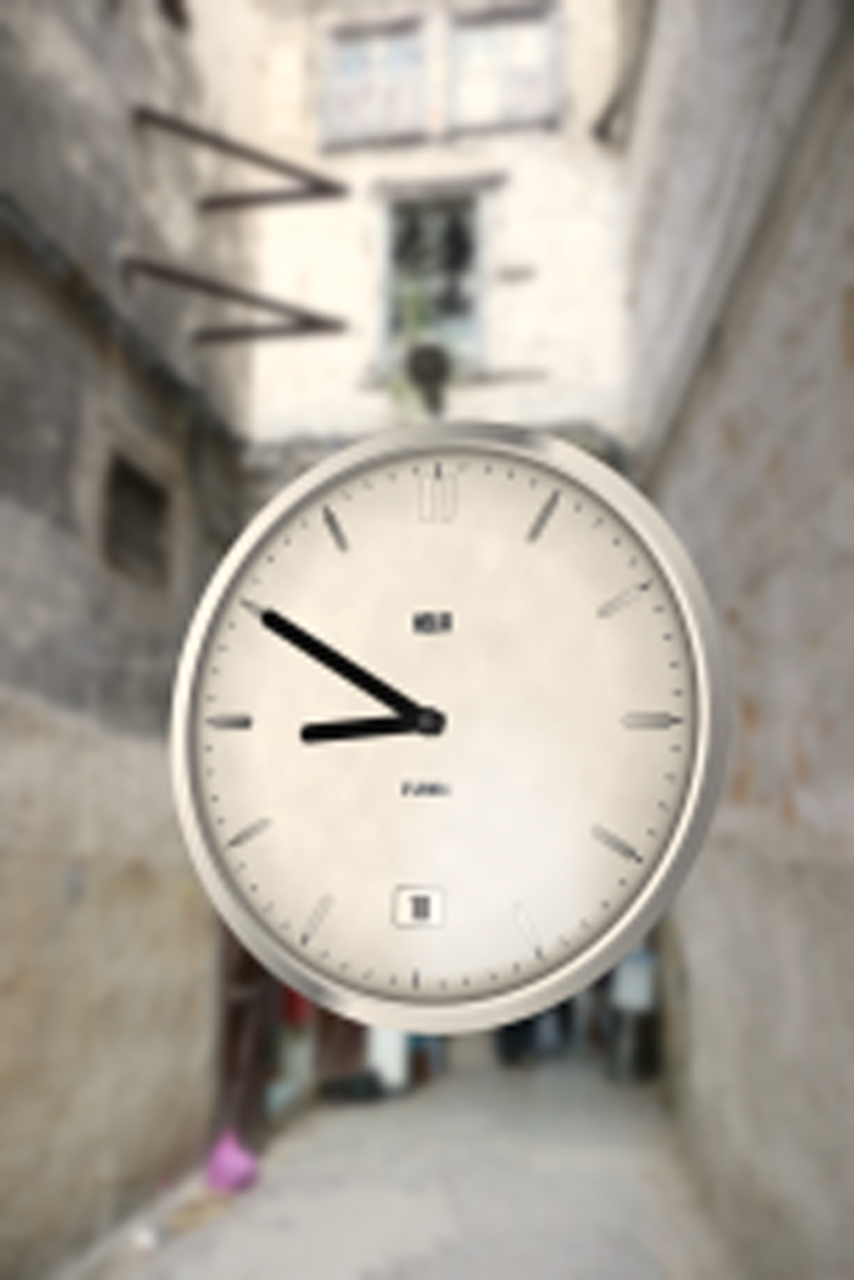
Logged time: 8,50
